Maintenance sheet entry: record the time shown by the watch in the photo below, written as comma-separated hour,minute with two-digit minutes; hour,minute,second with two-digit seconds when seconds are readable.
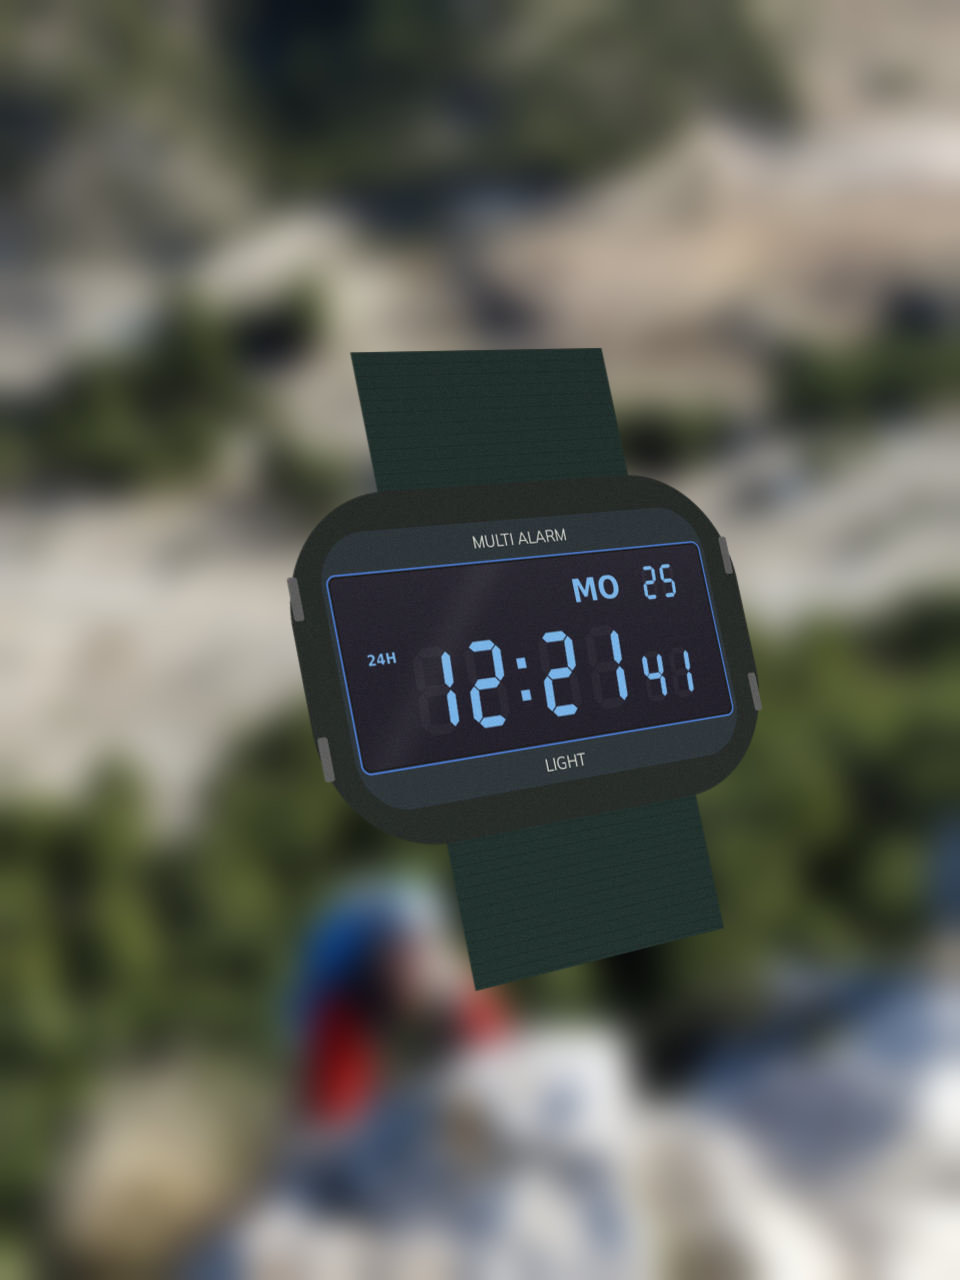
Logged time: 12,21,41
